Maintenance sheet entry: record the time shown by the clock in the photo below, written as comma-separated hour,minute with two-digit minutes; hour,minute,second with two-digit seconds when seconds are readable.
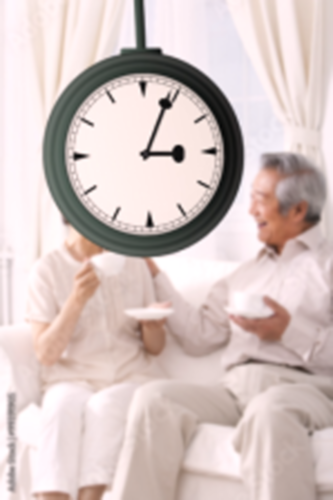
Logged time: 3,04
